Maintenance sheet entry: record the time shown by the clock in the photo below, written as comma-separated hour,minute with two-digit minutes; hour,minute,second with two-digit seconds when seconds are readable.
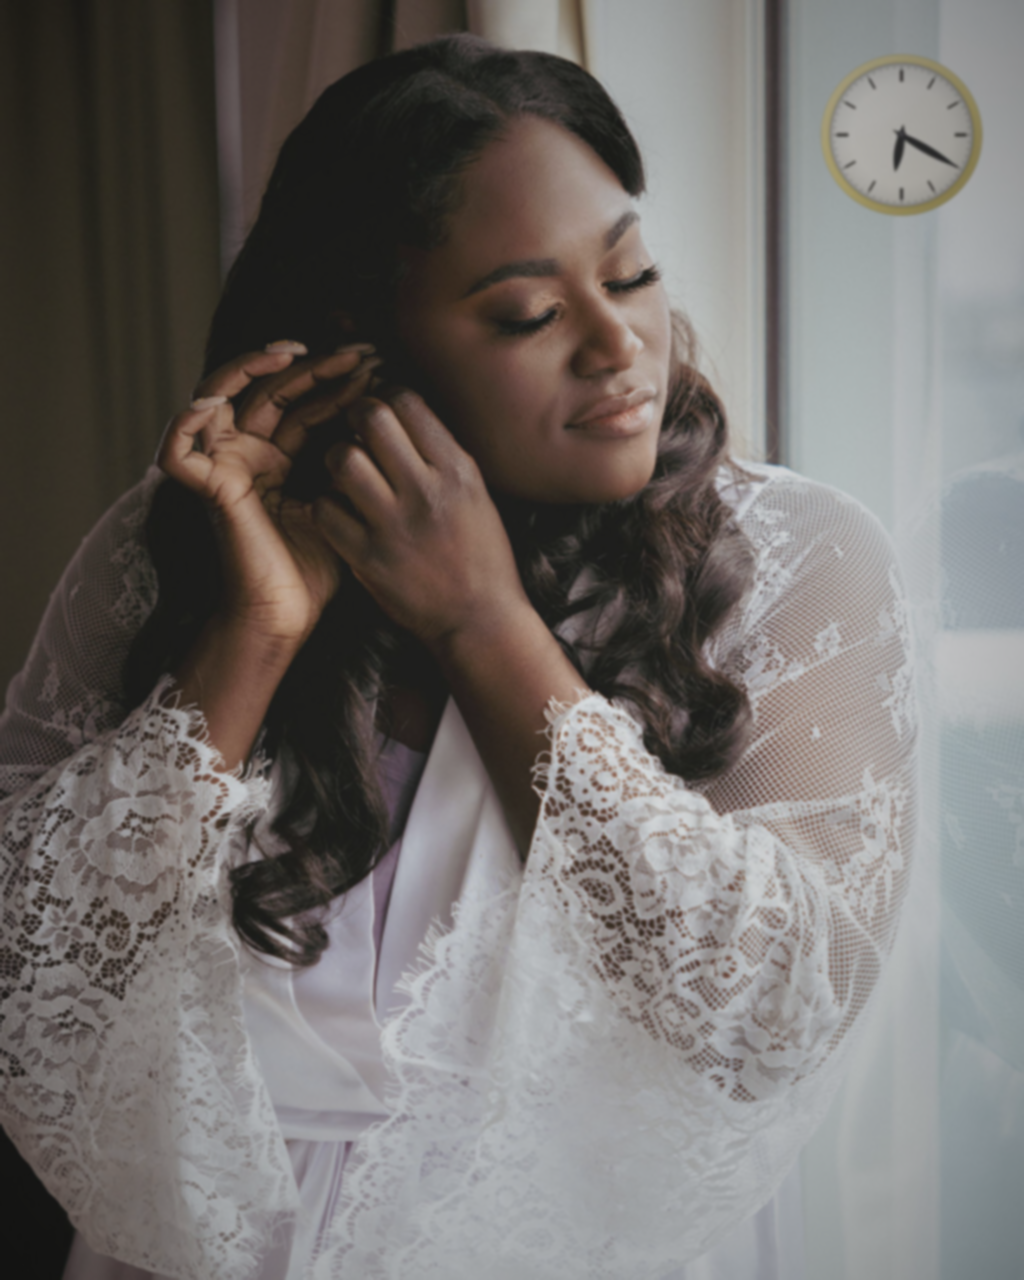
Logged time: 6,20
